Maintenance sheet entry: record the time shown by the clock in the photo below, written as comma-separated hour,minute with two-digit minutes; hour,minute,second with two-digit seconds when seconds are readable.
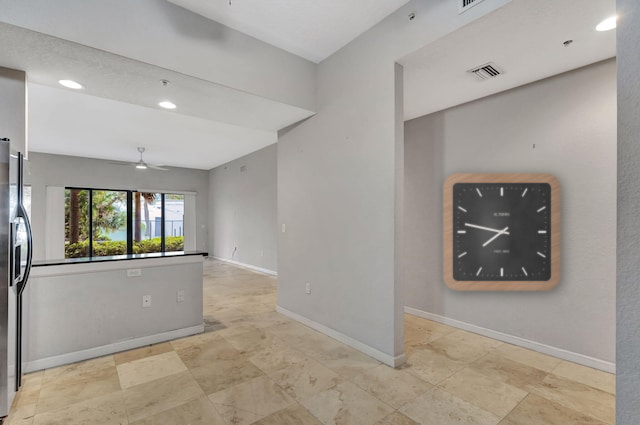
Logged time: 7,47
